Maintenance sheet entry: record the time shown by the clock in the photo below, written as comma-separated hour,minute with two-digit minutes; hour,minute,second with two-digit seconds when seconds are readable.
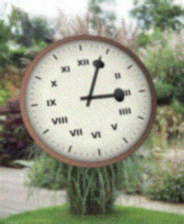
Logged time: 3,04
